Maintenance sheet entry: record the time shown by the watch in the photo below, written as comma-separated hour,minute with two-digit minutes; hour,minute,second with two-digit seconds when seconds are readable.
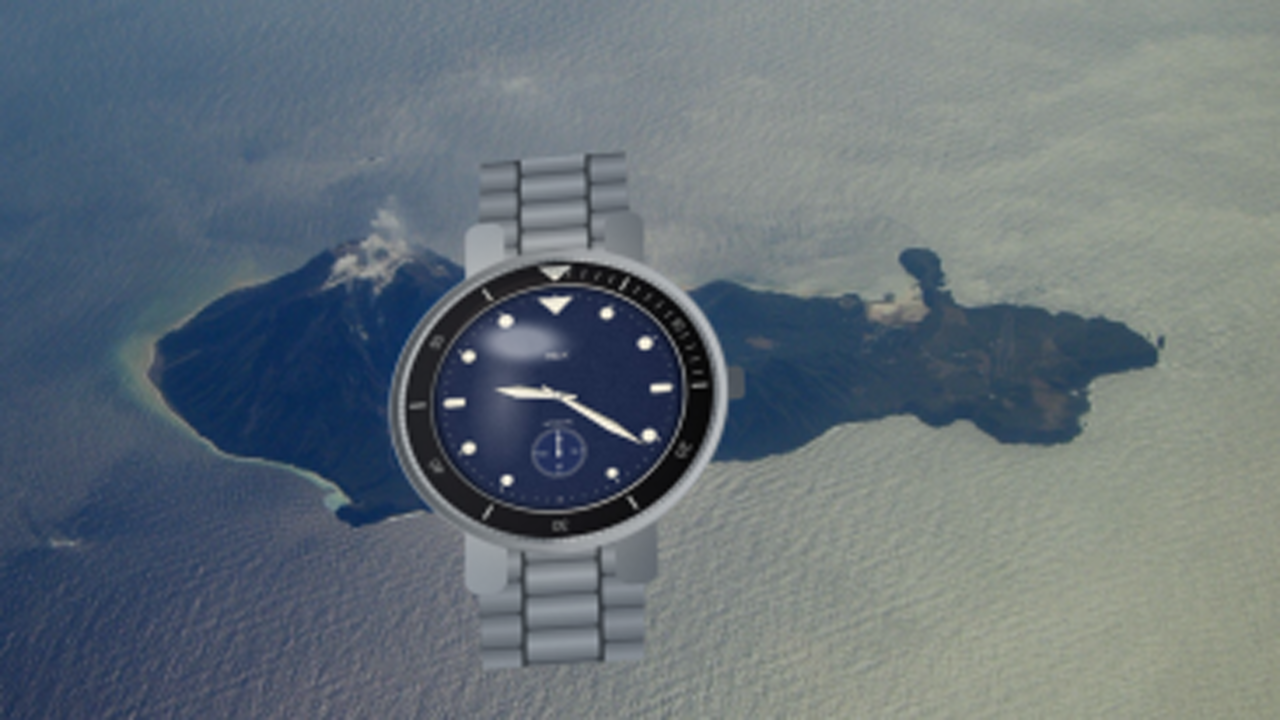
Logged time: 9,21
